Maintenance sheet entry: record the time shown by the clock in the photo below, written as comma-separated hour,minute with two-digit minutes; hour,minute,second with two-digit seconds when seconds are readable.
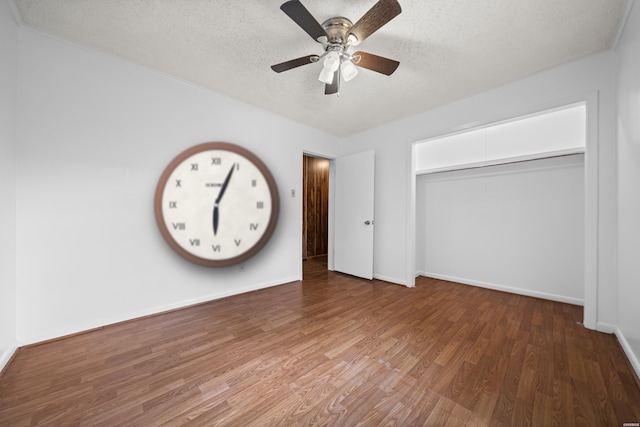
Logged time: 6,04
